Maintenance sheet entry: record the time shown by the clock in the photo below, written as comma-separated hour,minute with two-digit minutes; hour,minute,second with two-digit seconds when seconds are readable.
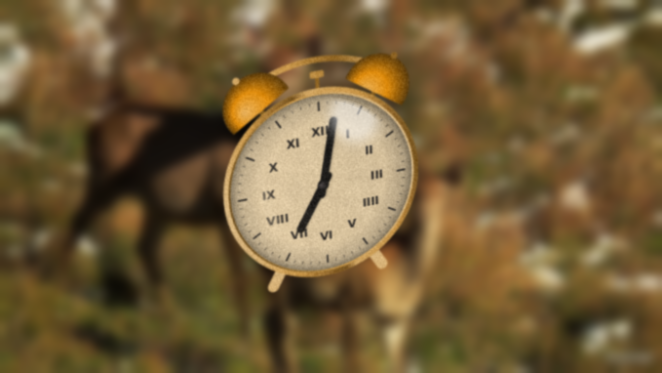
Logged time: 7,02
